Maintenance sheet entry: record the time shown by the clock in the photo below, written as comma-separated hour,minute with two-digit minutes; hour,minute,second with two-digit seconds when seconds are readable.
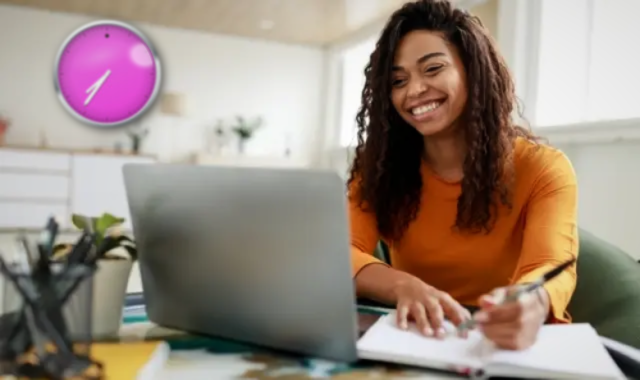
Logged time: 7,36
